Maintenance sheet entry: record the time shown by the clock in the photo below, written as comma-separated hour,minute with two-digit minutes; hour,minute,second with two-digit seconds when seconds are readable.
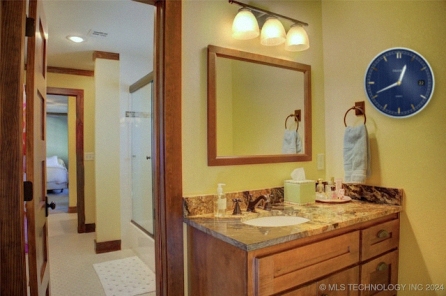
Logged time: 12,41
